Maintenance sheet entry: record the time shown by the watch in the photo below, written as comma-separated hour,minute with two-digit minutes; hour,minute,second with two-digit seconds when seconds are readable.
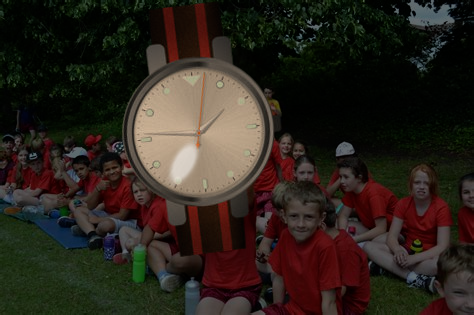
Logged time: 1,46,02
